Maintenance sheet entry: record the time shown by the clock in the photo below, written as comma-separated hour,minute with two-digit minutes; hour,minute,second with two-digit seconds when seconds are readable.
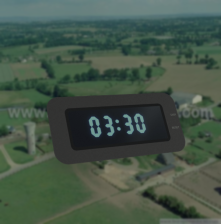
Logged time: 3,30
